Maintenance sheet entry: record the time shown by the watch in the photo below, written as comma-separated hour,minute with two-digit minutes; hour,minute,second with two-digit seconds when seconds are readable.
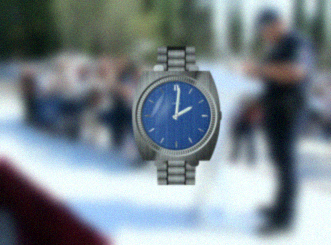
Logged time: 2,01
